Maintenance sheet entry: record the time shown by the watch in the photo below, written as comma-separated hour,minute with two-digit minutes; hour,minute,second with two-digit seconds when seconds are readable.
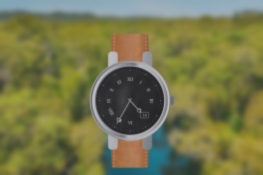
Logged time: 4,35
